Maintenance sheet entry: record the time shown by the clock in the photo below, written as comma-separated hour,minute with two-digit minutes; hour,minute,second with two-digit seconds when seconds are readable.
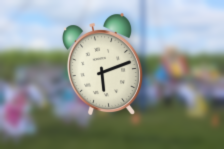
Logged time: 6,13
